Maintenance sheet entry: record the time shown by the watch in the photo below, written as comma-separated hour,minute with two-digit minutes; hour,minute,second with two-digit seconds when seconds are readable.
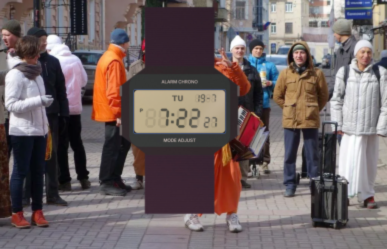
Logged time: 7,22,27
